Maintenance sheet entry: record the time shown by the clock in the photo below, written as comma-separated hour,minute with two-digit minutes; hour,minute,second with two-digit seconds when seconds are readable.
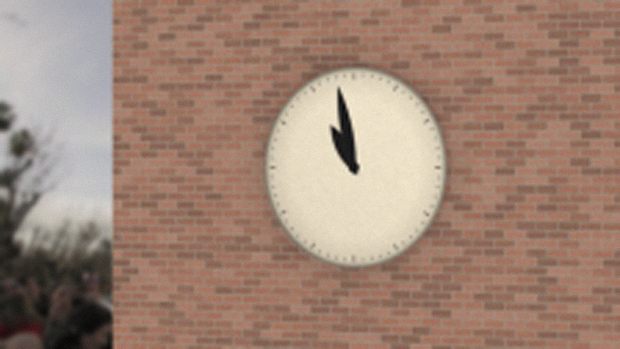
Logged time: 10,58
